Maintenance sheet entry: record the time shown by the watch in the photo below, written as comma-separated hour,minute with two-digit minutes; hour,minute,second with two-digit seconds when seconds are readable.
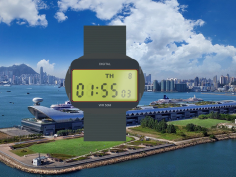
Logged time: 1,55,03
